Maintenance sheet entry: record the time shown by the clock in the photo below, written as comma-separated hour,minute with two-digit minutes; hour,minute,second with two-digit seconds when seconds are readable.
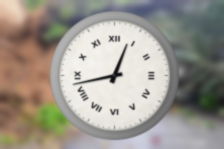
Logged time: 12,43
